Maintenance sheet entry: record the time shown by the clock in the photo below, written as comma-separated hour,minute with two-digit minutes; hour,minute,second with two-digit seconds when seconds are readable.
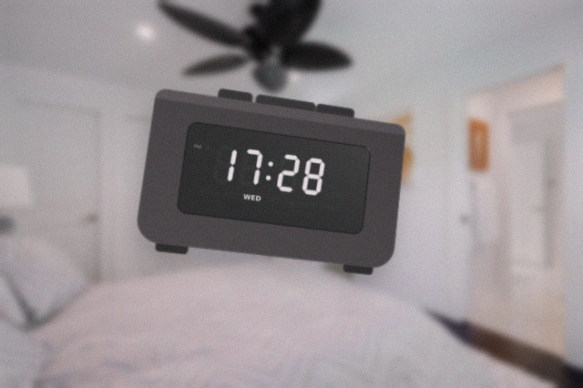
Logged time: 17,28
